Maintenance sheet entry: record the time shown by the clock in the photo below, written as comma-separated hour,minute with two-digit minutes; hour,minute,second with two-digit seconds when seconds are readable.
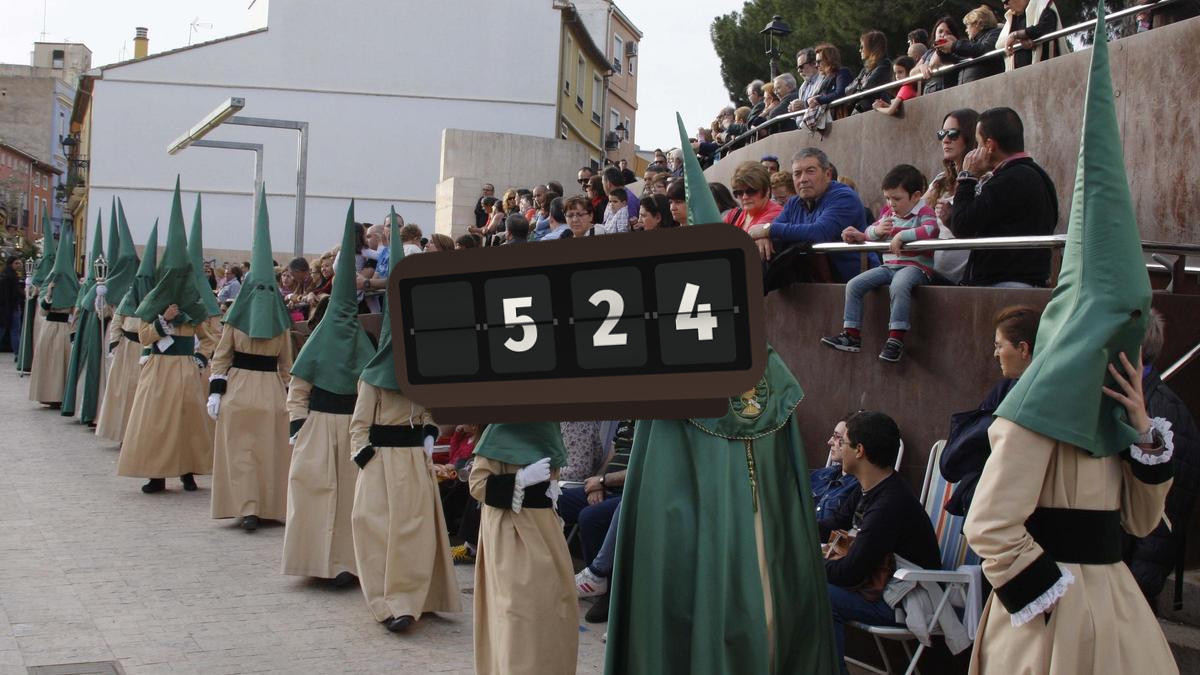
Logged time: 5,24
